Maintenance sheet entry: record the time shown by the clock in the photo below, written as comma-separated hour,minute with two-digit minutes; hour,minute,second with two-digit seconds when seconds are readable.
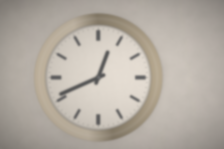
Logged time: 12,41
